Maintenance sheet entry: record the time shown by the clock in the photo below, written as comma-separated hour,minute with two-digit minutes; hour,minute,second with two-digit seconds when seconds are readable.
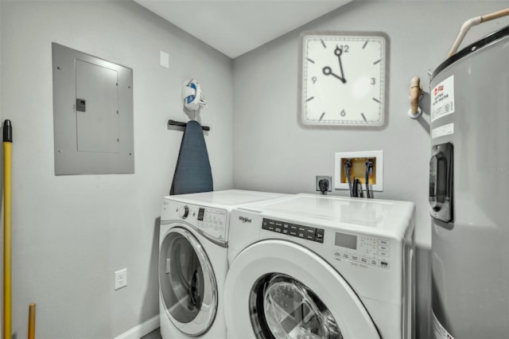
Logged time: 9,58
